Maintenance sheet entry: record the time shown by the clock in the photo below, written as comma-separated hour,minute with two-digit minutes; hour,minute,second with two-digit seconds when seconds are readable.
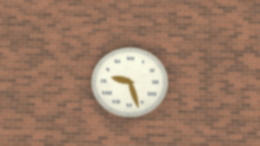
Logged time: 9,27
